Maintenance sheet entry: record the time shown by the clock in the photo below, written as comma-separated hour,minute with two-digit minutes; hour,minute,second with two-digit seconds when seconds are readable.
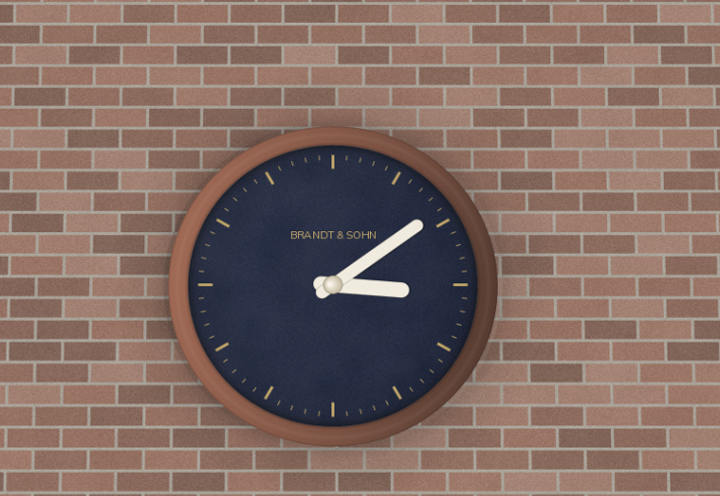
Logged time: 3,09
